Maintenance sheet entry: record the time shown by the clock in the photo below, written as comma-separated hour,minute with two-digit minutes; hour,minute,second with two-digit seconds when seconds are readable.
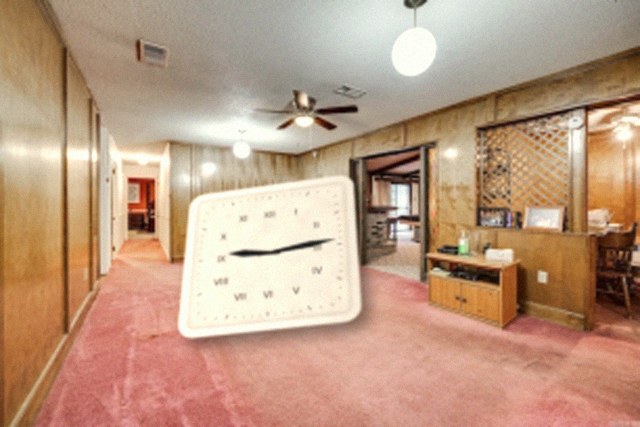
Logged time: 9,14
